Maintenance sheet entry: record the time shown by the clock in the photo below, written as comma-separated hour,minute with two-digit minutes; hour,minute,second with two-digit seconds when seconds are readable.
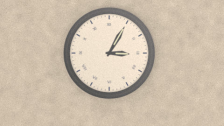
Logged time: 3,05
